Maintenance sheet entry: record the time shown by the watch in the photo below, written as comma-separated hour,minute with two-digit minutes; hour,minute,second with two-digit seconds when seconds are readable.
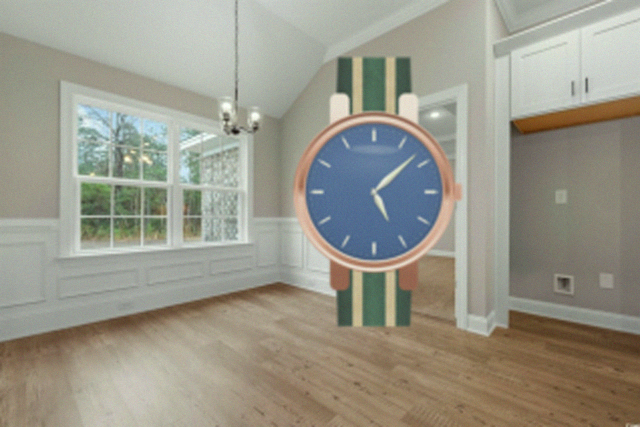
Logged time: 5,08
